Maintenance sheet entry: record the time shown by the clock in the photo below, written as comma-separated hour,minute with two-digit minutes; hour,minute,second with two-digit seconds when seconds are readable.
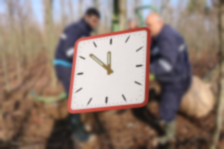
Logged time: 11,52
